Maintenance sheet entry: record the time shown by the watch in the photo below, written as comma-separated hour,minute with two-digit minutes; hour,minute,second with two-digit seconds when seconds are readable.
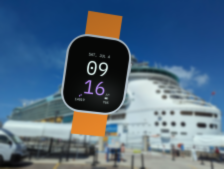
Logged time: 9,16
